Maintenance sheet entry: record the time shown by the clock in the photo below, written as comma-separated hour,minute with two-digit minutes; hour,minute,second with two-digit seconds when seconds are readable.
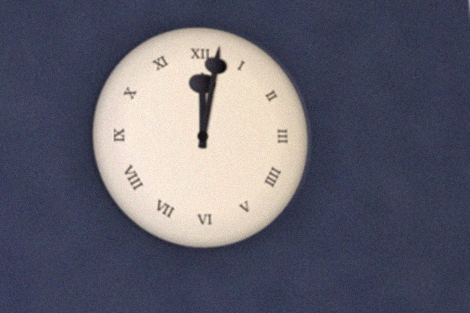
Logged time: 12,02
